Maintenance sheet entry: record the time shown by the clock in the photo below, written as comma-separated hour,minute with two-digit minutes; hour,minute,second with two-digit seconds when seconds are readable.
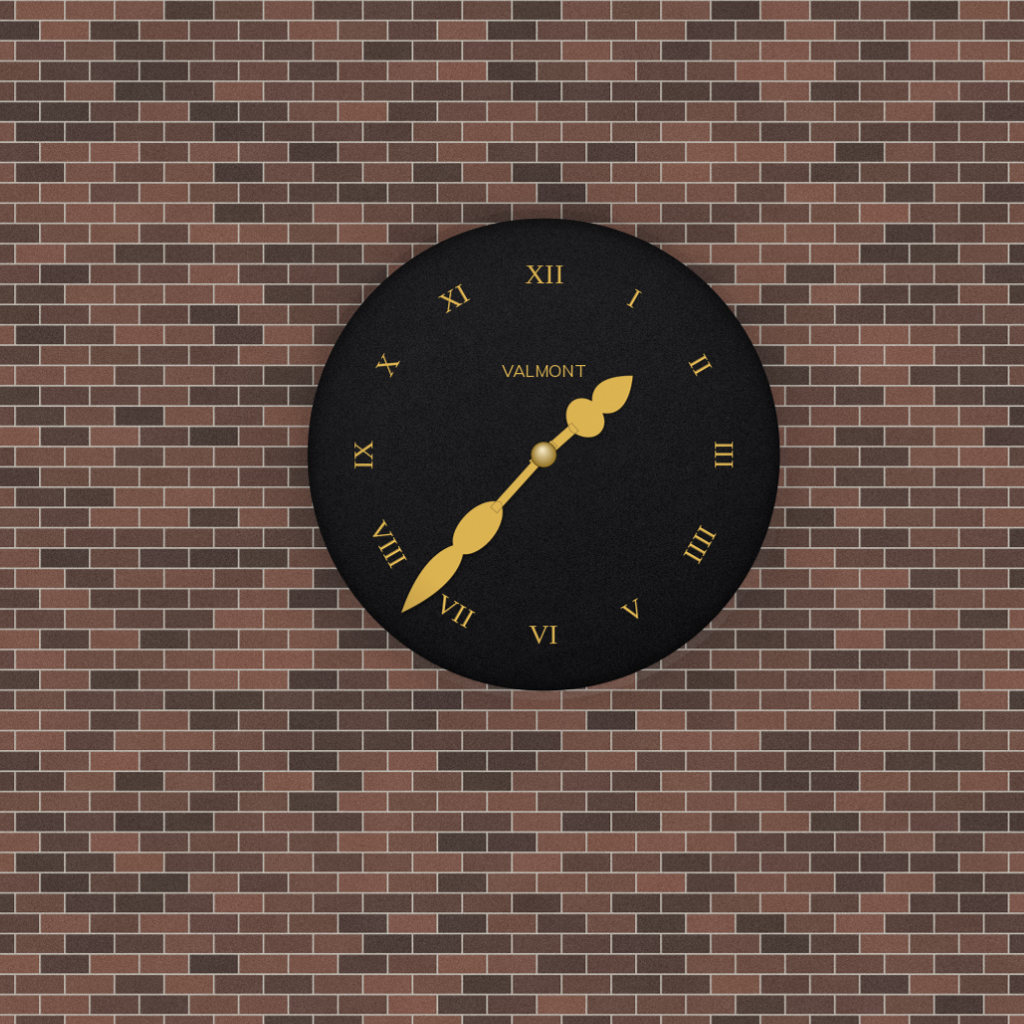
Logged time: 1,37
